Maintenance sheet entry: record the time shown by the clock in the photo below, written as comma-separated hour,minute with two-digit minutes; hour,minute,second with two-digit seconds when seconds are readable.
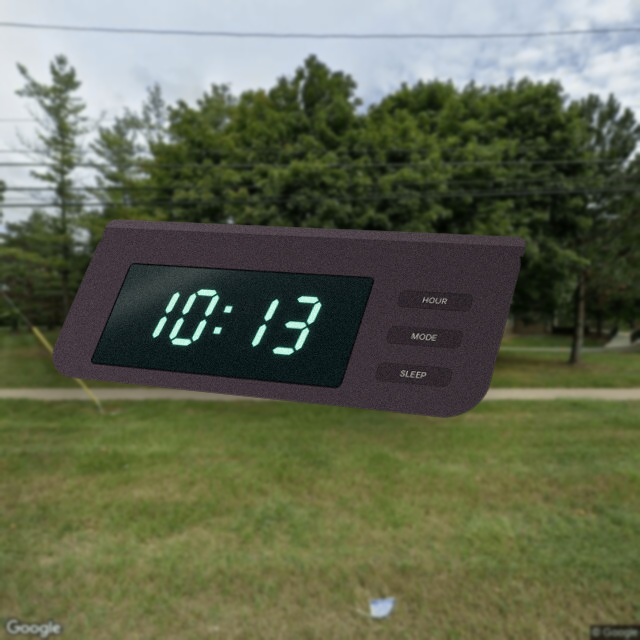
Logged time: 10,13
